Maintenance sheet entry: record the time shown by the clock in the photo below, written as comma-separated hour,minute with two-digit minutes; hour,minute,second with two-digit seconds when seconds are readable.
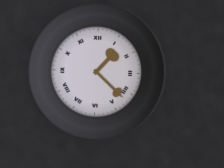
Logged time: 1,22
